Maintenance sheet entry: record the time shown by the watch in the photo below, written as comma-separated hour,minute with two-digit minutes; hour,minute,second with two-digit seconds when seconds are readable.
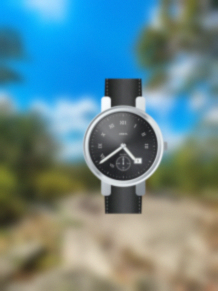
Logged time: 4,39
